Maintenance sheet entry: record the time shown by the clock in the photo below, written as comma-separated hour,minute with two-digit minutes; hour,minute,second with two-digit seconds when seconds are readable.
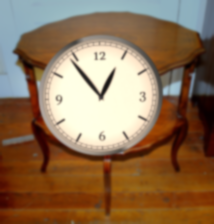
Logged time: 12,54
